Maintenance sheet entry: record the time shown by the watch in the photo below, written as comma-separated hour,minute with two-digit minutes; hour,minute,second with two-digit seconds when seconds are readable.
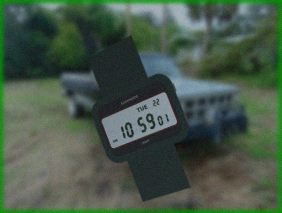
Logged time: 10,59,01
